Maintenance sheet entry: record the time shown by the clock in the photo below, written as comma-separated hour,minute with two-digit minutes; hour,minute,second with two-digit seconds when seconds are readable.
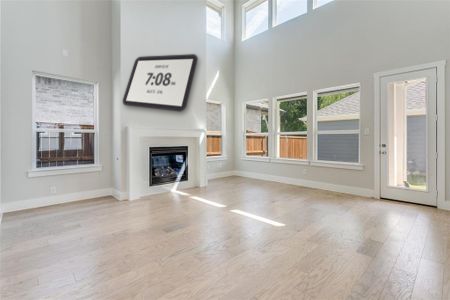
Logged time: 7,08
